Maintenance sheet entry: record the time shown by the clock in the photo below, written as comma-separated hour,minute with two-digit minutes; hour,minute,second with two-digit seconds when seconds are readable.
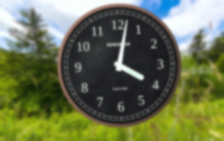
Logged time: 4,02
